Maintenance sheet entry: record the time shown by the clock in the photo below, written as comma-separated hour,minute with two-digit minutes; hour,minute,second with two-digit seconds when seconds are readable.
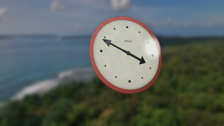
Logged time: 3,49
